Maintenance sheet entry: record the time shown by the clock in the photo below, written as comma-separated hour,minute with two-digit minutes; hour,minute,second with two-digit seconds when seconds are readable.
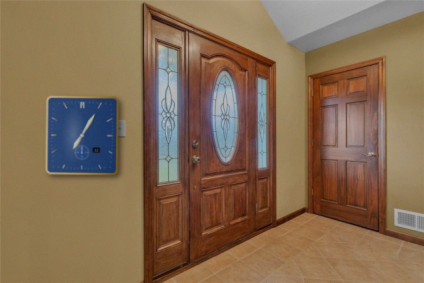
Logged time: 7,05
